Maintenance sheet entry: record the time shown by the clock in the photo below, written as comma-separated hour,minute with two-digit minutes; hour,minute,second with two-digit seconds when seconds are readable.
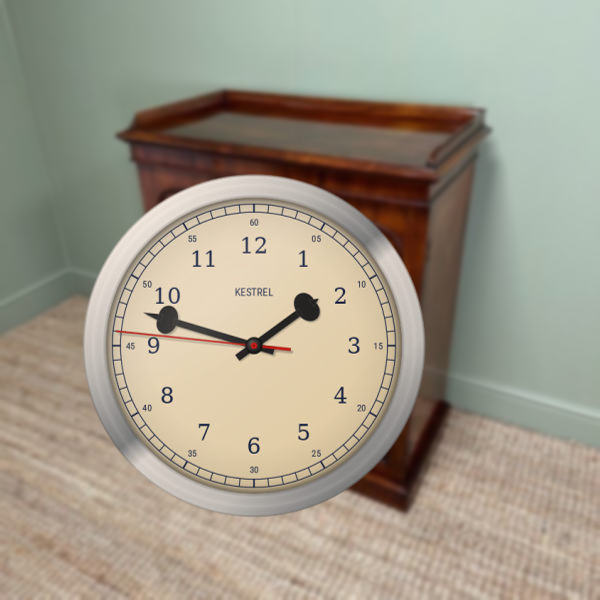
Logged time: 1,47,46
